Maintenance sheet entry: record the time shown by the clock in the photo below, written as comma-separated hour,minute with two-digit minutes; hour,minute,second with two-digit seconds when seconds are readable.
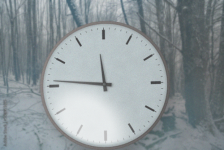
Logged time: 11,46
